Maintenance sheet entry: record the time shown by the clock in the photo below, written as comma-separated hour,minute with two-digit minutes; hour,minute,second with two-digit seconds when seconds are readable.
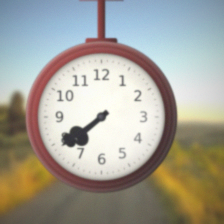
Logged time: 7,39
